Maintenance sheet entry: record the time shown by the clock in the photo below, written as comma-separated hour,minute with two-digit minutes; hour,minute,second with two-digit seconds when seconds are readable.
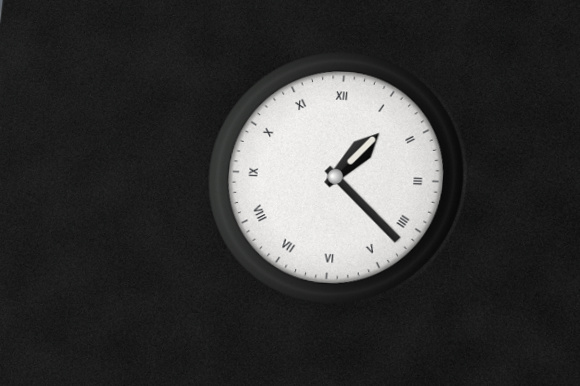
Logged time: 1,22
